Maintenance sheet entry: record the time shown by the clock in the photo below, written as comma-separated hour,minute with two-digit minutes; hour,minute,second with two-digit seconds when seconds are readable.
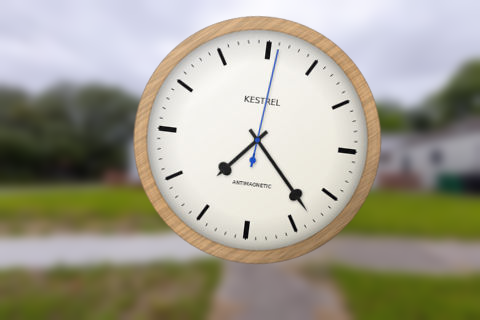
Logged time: 7,23,01
